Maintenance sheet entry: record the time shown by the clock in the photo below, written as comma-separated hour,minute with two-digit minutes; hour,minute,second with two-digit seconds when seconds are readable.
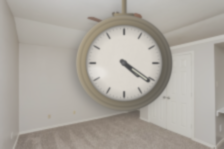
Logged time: 4,21
